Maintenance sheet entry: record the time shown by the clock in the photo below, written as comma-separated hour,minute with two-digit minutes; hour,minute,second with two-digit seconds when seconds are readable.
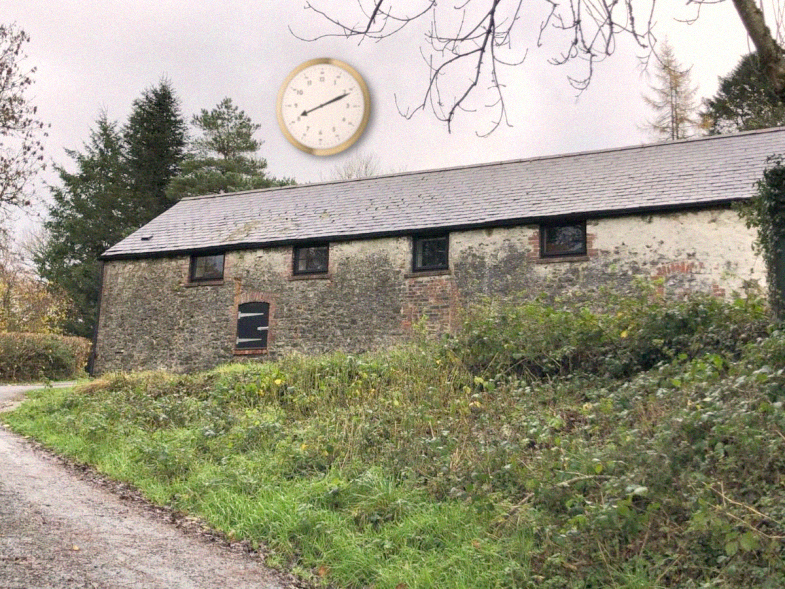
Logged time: 8,11
